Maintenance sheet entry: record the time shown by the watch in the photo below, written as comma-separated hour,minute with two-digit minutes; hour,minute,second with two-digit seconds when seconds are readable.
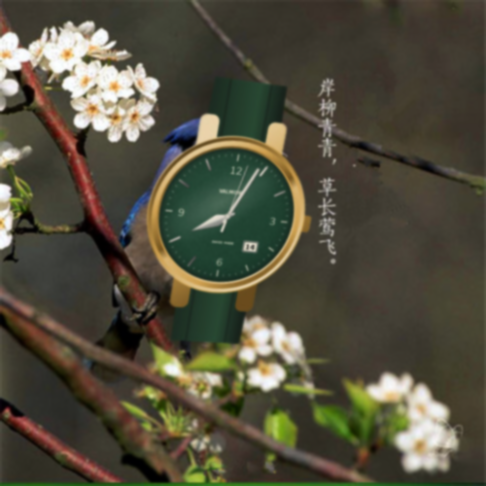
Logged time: 8,04,02
